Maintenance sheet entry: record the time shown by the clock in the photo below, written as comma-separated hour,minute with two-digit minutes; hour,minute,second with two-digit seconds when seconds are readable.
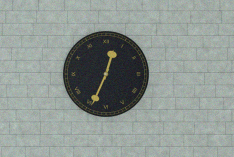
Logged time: 12,34
